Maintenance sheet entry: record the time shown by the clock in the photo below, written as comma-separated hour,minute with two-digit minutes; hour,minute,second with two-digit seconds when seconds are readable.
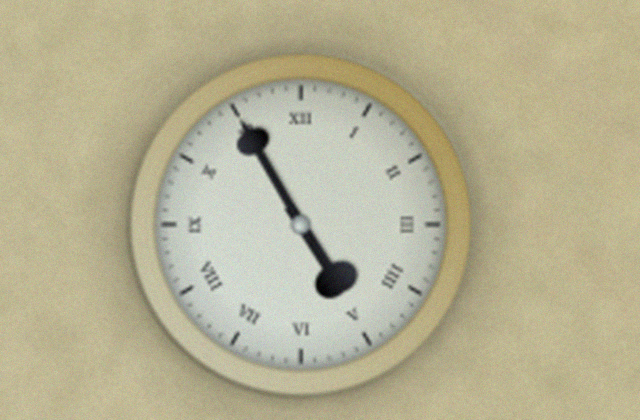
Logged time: 4,55
